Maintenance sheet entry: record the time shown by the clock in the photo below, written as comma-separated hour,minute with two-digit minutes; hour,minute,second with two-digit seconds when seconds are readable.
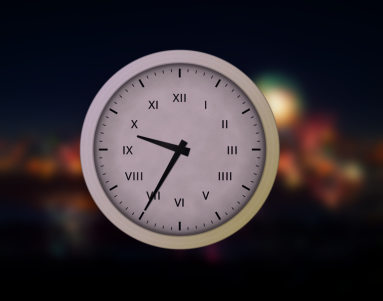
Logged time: 9,35
